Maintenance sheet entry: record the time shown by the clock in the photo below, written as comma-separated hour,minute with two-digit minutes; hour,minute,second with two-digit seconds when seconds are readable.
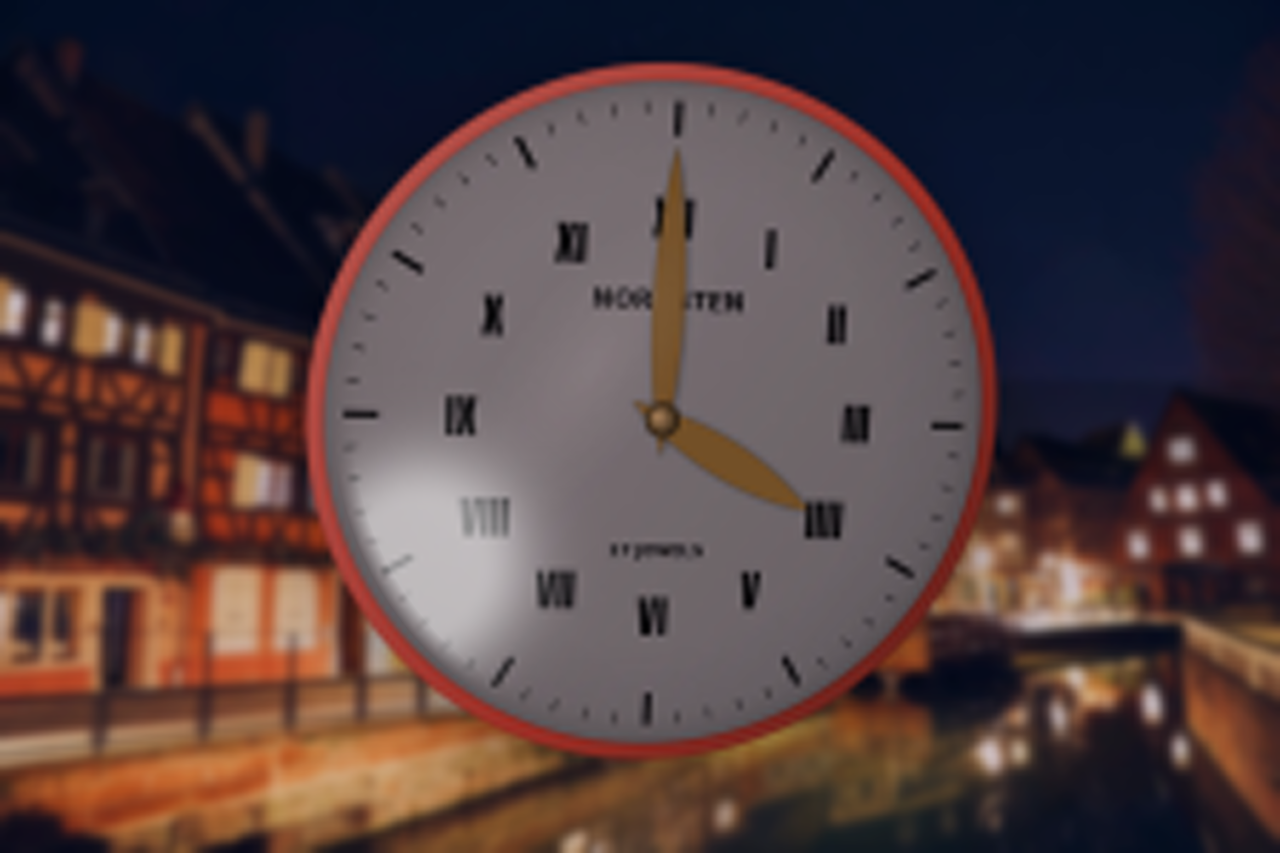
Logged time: 4,00
